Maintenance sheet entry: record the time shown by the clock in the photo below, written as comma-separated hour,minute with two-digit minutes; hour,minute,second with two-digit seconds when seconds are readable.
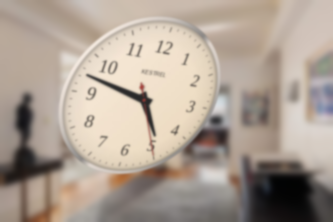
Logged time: 4,47,25
